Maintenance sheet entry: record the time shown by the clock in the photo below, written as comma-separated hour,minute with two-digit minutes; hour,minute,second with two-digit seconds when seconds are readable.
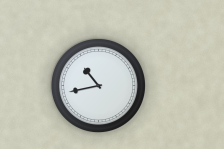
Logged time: 10,43
